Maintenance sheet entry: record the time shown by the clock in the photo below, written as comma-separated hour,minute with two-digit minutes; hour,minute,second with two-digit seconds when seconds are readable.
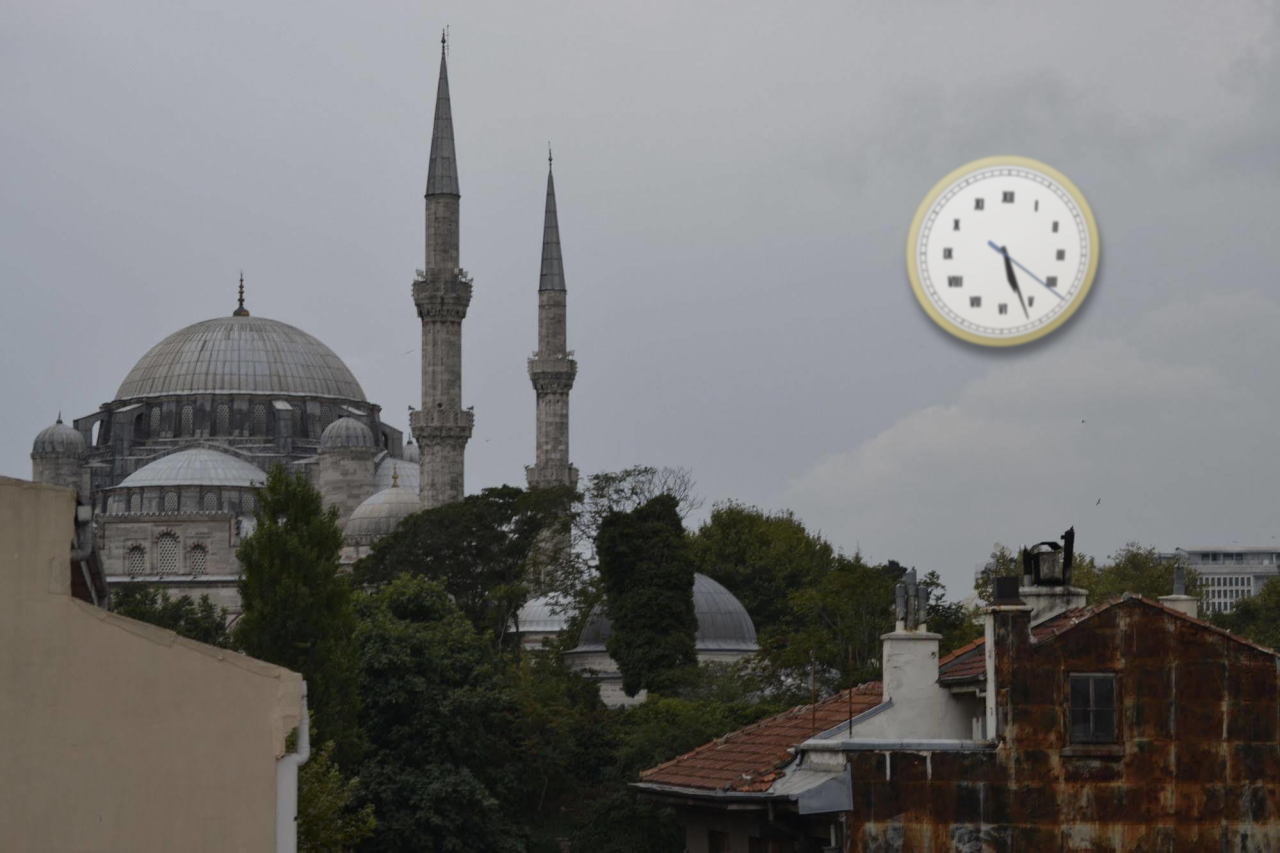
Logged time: 5,26,21
